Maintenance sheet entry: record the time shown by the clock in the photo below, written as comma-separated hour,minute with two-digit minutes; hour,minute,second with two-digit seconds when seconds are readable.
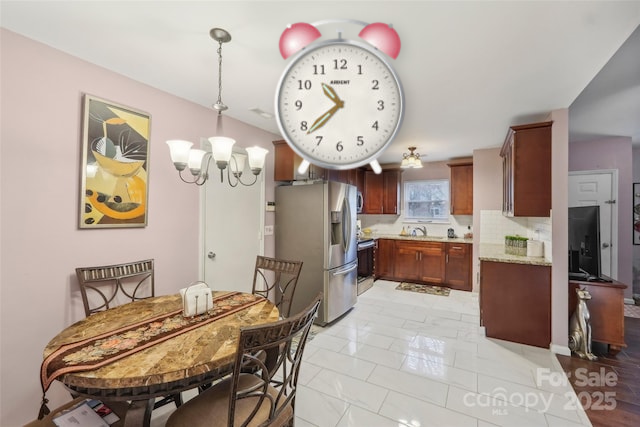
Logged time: 10,38
